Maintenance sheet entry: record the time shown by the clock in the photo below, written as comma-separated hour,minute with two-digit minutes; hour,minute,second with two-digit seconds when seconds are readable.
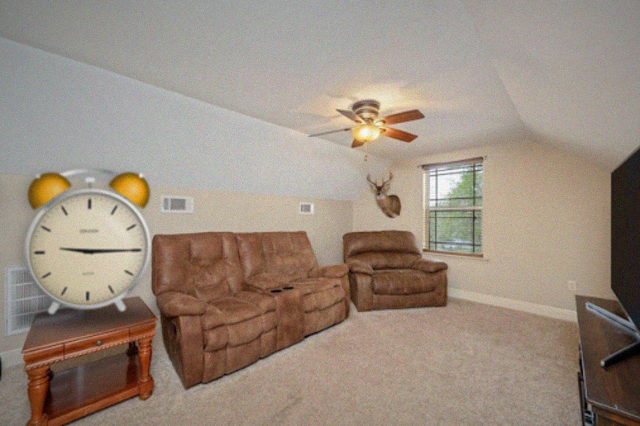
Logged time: 9,15
